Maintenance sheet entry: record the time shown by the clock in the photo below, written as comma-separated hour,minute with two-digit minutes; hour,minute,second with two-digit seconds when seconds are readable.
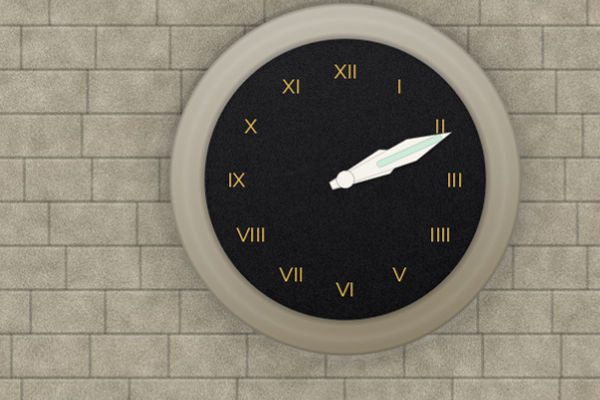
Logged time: 2,11
